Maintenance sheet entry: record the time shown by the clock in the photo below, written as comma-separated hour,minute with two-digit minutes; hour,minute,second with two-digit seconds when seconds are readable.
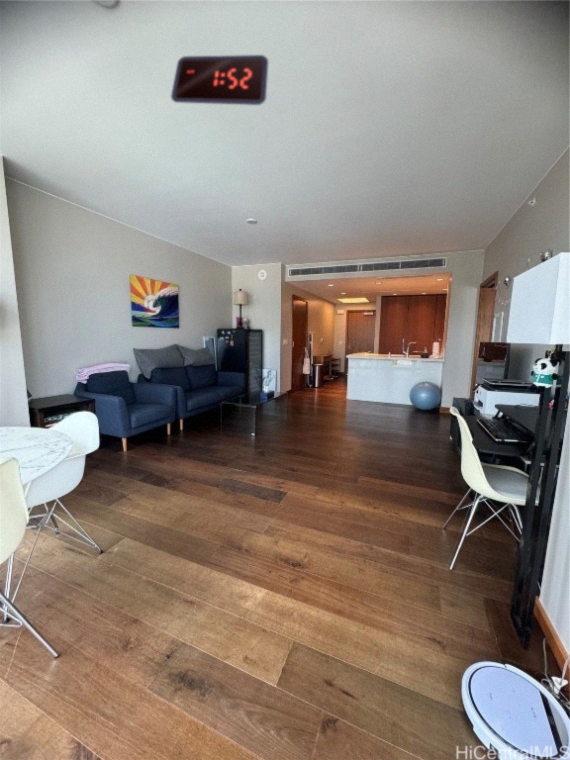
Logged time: 1,52
